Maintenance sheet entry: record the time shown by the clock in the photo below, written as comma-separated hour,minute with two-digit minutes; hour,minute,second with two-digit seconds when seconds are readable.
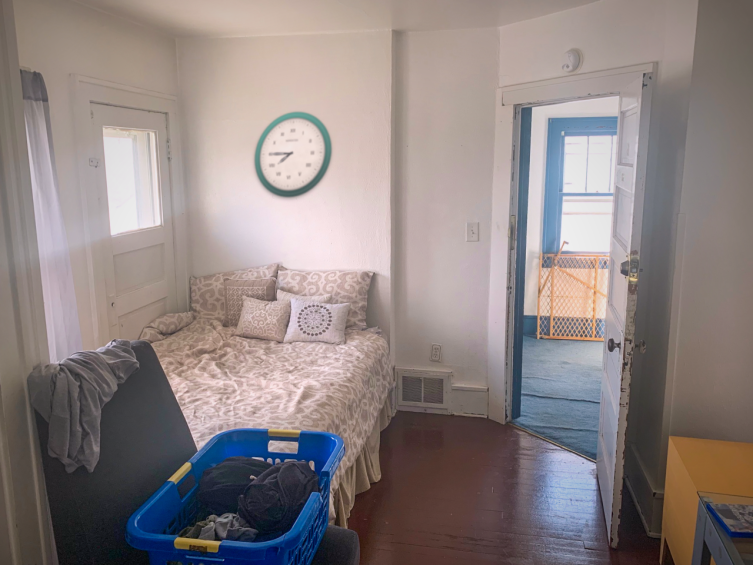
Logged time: 7,45
